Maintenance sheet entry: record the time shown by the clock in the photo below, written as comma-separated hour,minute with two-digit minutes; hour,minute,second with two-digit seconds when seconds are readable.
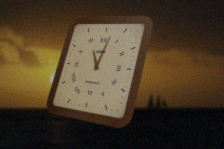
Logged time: 11,02
